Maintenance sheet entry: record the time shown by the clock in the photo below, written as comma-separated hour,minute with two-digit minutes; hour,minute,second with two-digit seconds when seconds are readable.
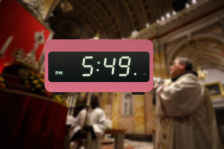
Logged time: 5,49
